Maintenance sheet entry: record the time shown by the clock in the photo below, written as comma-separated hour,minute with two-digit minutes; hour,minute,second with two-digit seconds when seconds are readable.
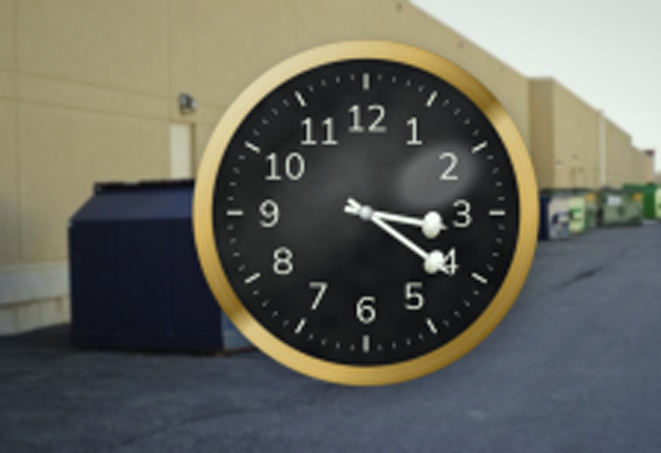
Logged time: 3,21
